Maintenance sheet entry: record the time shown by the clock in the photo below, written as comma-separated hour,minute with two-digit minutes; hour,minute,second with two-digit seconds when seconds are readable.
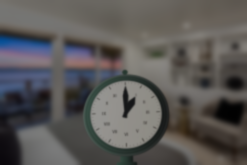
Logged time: 1,00
